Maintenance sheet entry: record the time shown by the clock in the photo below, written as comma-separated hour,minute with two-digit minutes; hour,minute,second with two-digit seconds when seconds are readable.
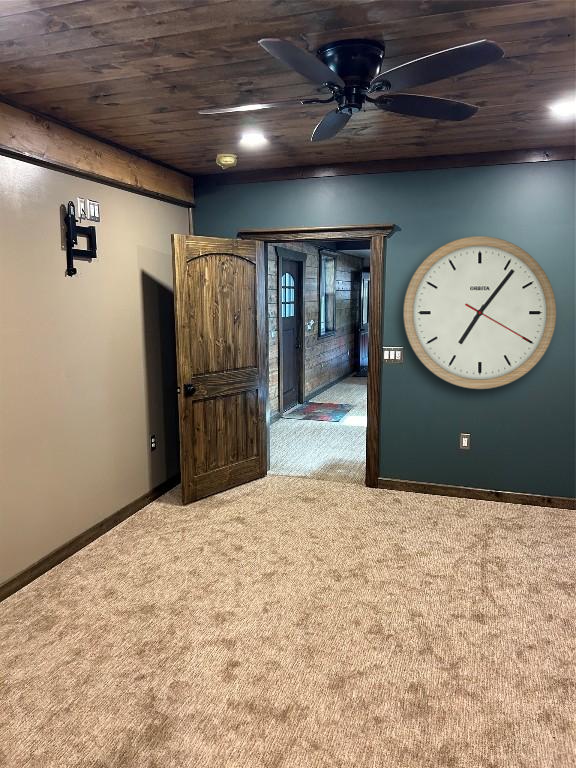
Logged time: 7,06,20
